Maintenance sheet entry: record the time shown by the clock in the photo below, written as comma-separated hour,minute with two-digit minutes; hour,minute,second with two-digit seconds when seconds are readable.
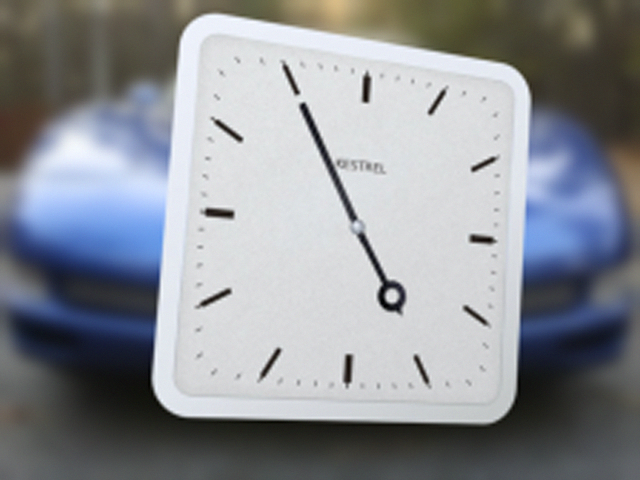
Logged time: 4,55
